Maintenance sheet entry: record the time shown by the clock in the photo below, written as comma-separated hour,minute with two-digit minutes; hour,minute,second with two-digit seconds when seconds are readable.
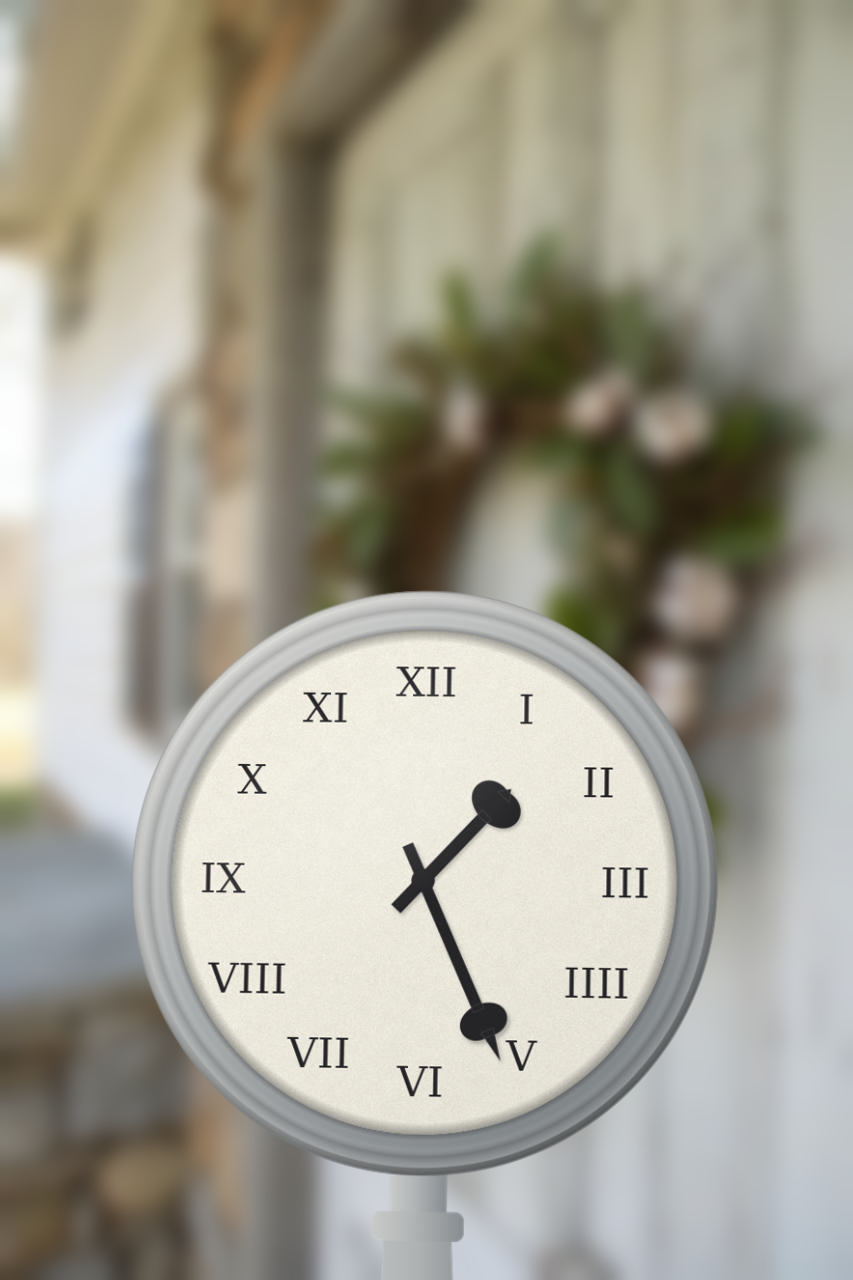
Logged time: 1,26
